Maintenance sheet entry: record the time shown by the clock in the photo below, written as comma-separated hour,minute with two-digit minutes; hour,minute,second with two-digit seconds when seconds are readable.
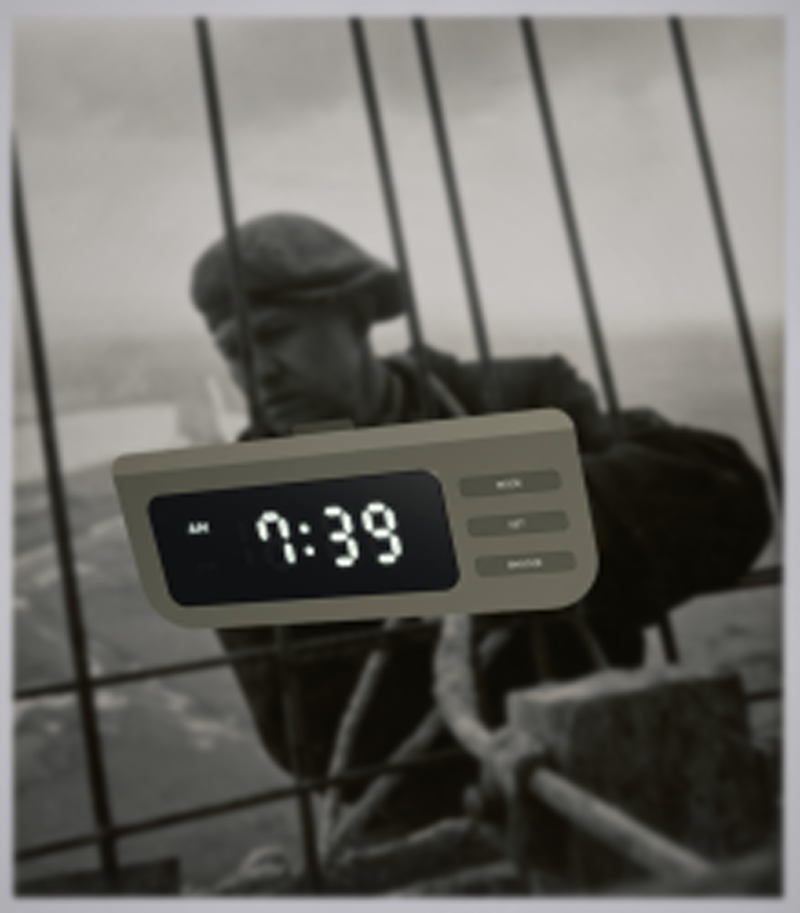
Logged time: 7,39
